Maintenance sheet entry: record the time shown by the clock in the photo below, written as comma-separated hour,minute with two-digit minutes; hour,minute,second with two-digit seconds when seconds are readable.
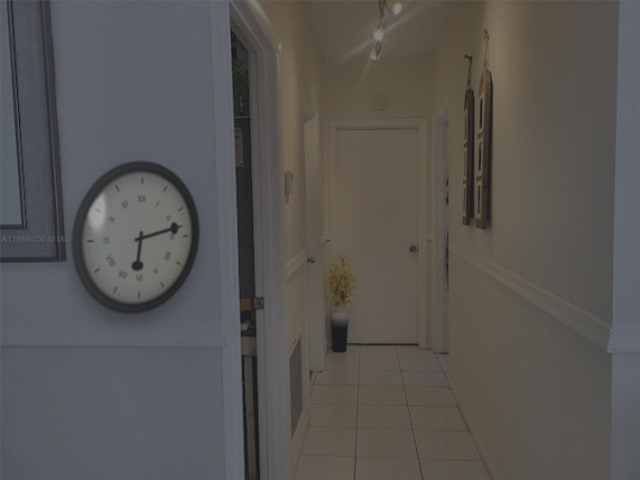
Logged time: 6,13
